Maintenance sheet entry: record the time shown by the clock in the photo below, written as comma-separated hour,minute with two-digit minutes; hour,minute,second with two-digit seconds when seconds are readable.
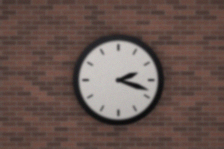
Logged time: 2,18
